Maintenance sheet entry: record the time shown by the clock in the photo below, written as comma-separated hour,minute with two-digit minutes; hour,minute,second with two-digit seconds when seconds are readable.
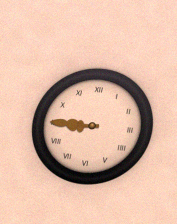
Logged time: 8,45
